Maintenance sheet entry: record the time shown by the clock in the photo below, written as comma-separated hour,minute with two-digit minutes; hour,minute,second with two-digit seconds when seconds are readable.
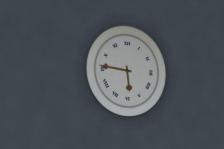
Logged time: 5,46
